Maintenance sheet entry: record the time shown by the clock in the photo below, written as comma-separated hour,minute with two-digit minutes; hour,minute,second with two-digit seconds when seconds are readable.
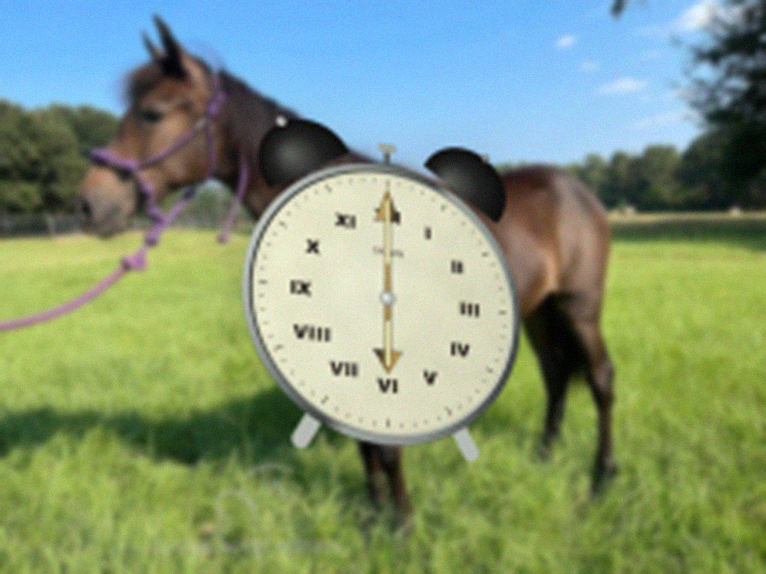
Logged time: 6,00
